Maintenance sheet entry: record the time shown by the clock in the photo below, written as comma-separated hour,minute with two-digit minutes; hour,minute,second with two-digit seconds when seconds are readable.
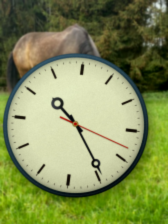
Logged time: 10,24,18
